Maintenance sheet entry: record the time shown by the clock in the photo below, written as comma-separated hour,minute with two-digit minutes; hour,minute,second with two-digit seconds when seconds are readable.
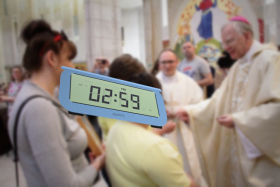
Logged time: 2,59
